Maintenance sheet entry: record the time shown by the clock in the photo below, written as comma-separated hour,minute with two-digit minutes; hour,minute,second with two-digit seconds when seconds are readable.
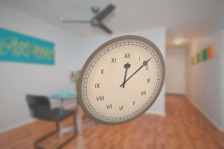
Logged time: 12,08
